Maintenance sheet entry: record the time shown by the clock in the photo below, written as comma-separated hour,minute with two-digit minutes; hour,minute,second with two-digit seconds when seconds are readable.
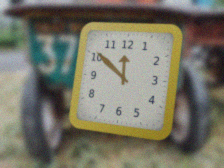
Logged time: 11,51
